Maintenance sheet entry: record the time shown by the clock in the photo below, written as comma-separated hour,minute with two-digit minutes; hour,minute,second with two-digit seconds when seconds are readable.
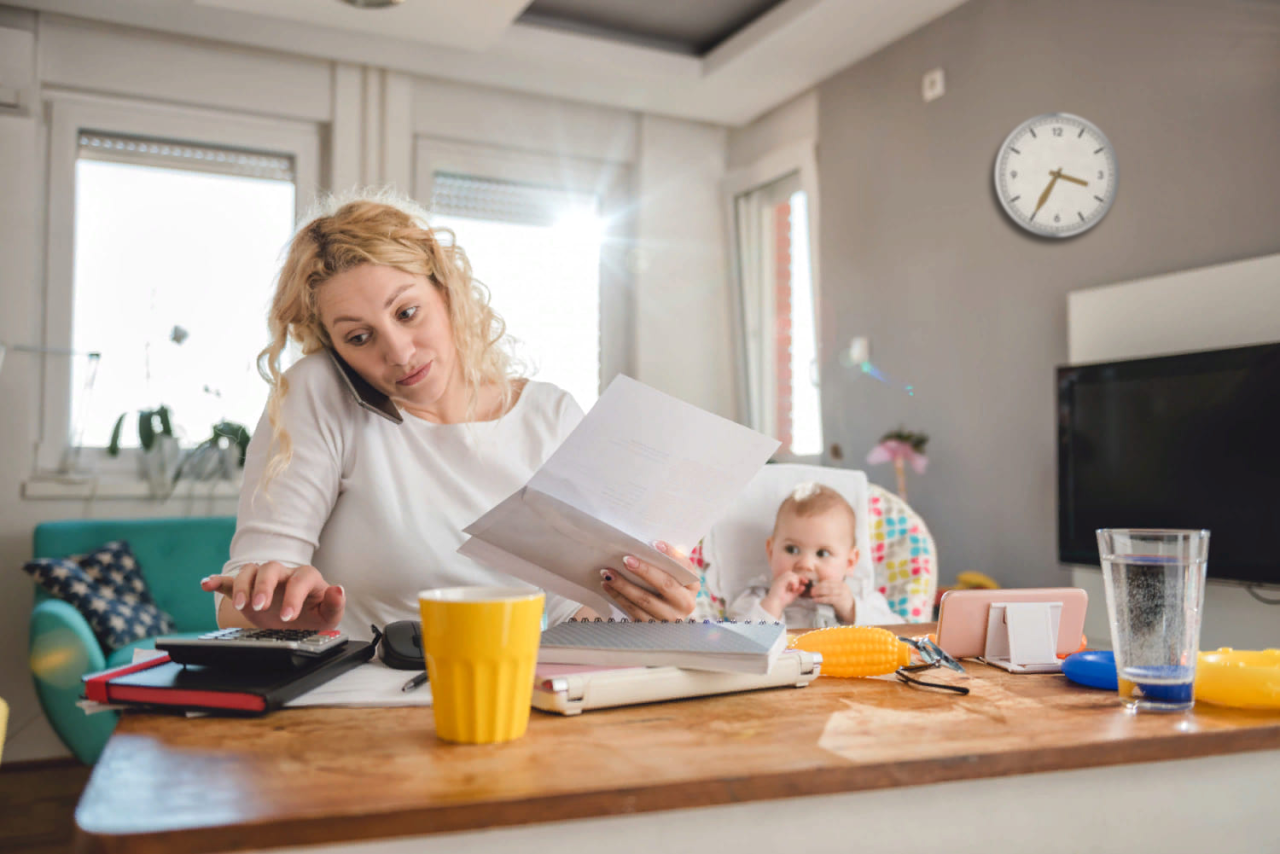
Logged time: 3,35
